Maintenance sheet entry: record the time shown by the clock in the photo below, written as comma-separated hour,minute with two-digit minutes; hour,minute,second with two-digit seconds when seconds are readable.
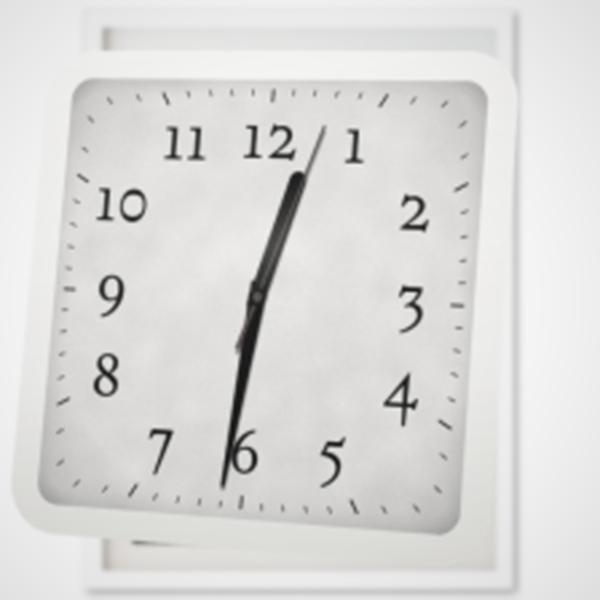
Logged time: 12,31,03
